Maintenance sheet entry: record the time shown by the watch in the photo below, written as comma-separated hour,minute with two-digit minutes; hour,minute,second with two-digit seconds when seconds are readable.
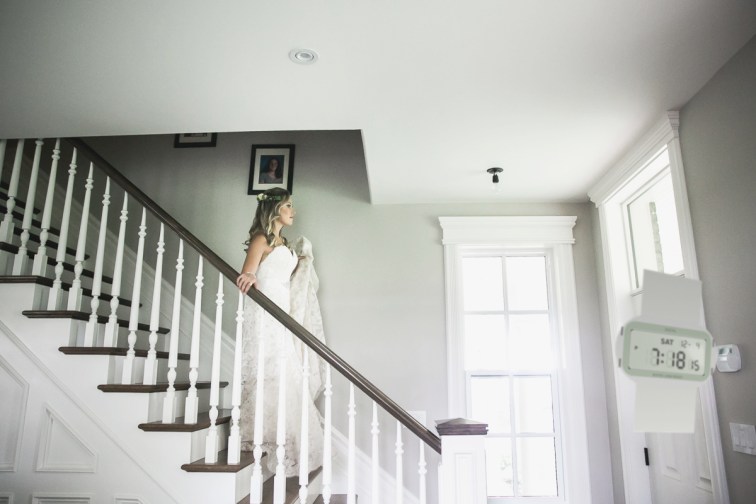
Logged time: 7,18,15
